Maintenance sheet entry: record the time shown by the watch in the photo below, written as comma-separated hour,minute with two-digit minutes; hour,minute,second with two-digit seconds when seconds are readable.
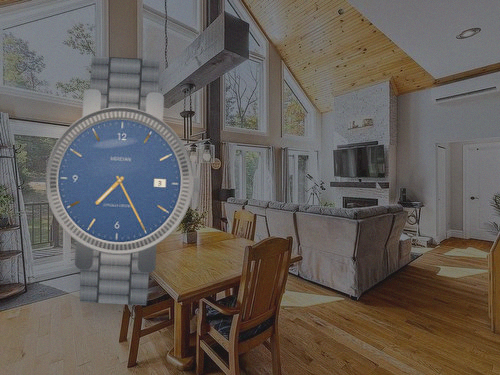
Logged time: 7,25
